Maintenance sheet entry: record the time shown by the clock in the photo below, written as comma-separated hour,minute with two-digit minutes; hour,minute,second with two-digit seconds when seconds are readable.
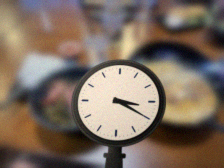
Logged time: 3,20
